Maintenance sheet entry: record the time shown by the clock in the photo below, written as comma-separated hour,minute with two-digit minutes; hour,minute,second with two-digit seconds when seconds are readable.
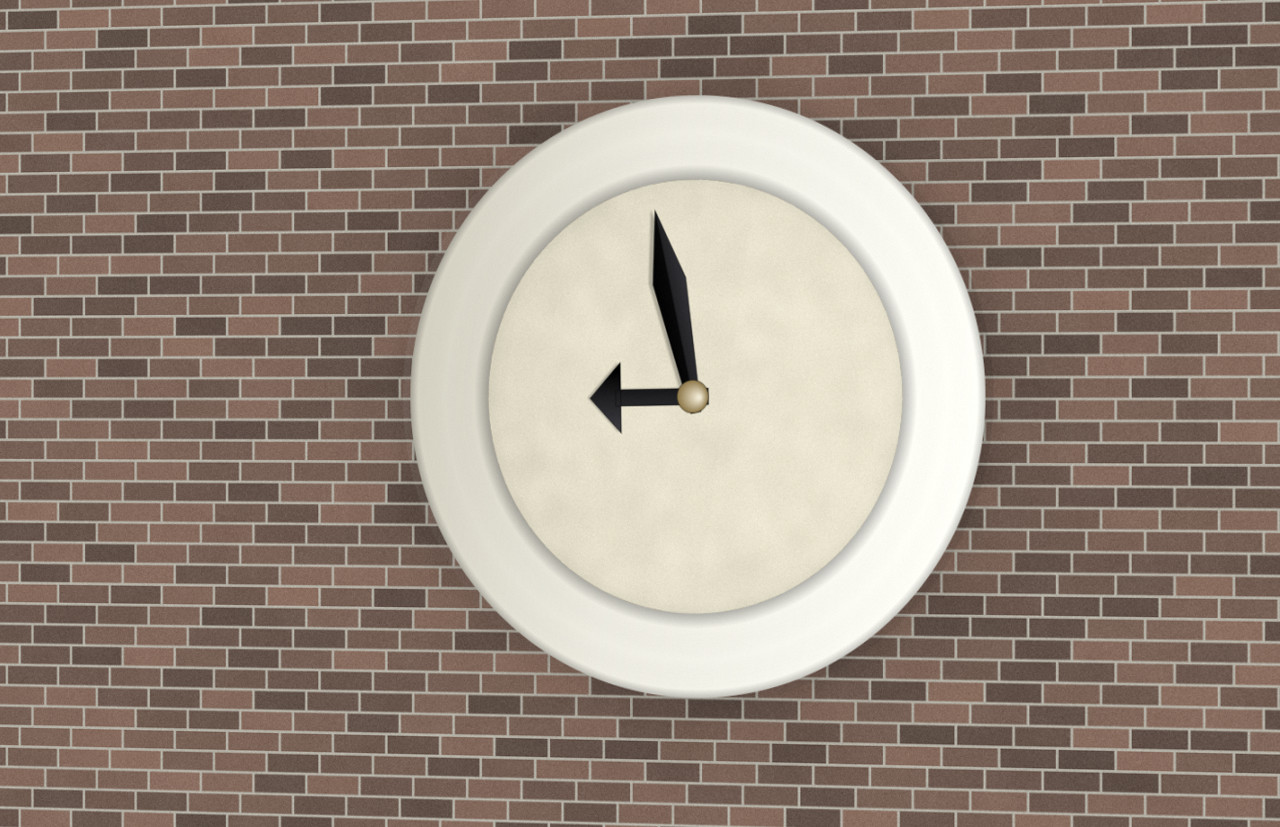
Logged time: 8,58
